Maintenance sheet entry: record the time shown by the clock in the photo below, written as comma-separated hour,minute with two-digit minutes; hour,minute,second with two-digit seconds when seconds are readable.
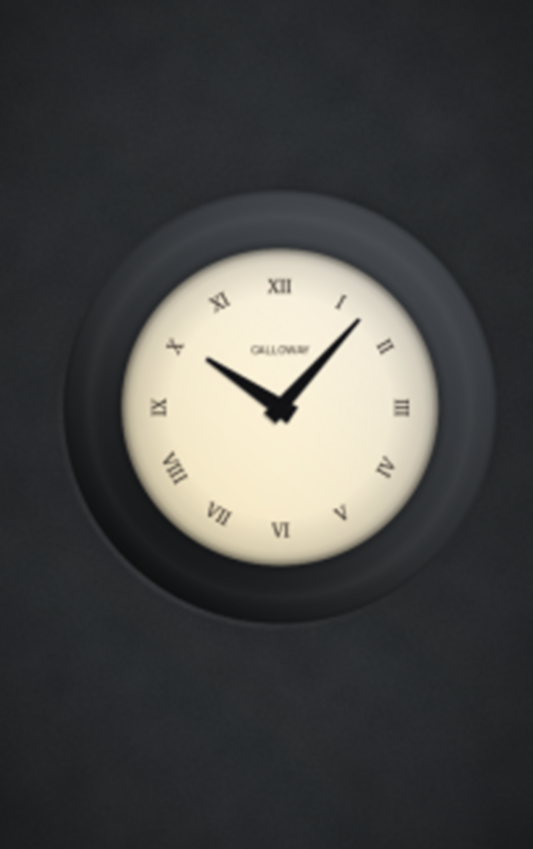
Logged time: 10,07
